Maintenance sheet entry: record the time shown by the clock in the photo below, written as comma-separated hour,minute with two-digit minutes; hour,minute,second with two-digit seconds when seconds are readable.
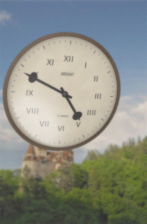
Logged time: 4,49
